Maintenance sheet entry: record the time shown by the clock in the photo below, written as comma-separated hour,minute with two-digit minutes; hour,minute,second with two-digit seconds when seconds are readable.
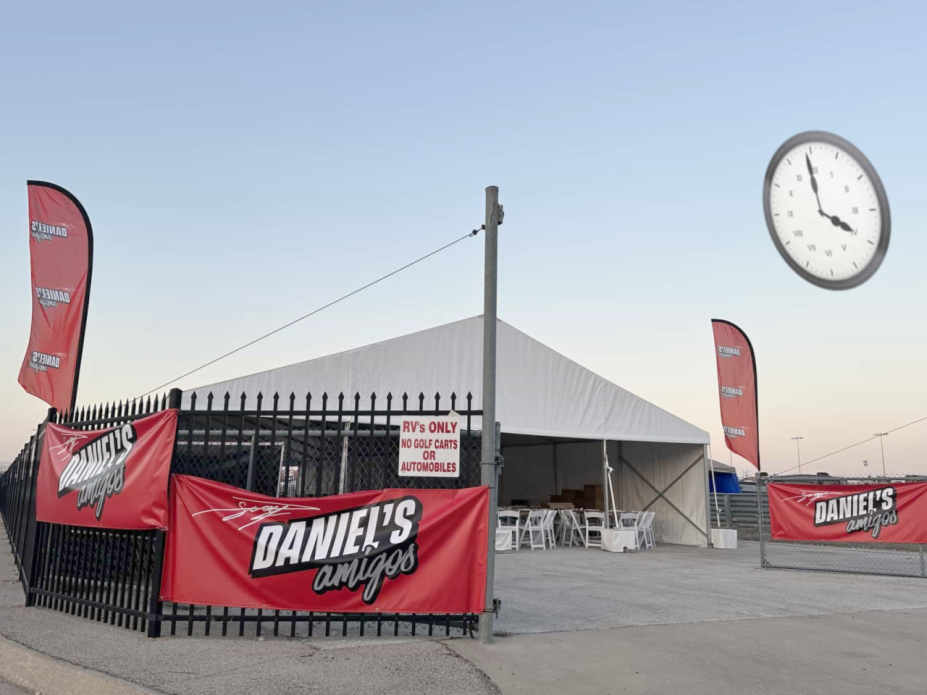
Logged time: 3,59
